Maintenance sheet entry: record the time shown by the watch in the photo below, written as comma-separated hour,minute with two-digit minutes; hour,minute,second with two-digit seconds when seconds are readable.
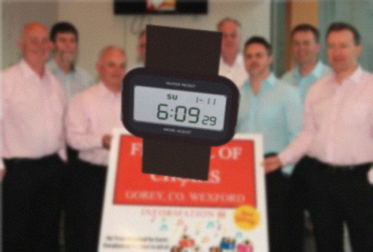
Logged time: 6,09,29
